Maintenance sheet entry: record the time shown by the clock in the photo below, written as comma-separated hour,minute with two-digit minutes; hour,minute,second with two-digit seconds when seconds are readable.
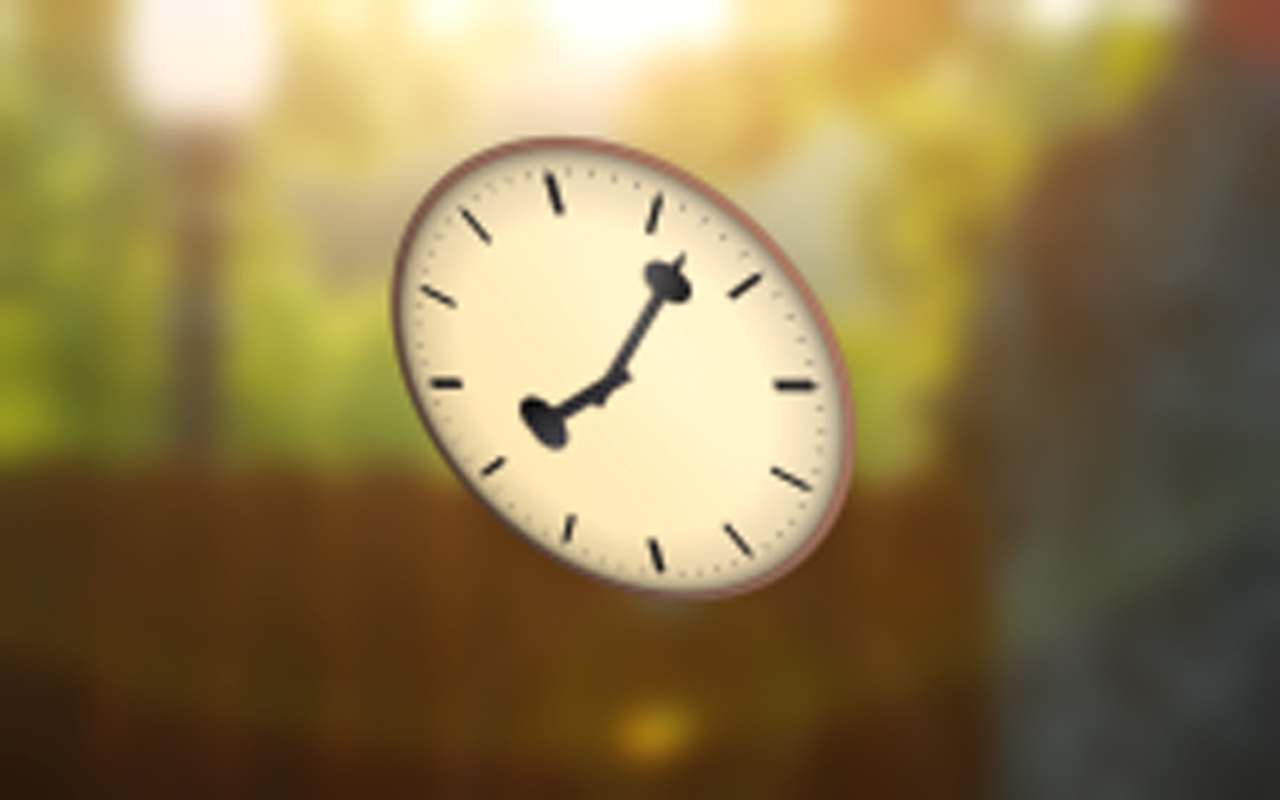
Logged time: 8,07
